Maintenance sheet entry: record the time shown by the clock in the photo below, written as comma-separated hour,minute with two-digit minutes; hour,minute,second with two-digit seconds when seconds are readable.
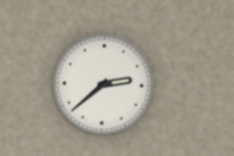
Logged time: 2,38
